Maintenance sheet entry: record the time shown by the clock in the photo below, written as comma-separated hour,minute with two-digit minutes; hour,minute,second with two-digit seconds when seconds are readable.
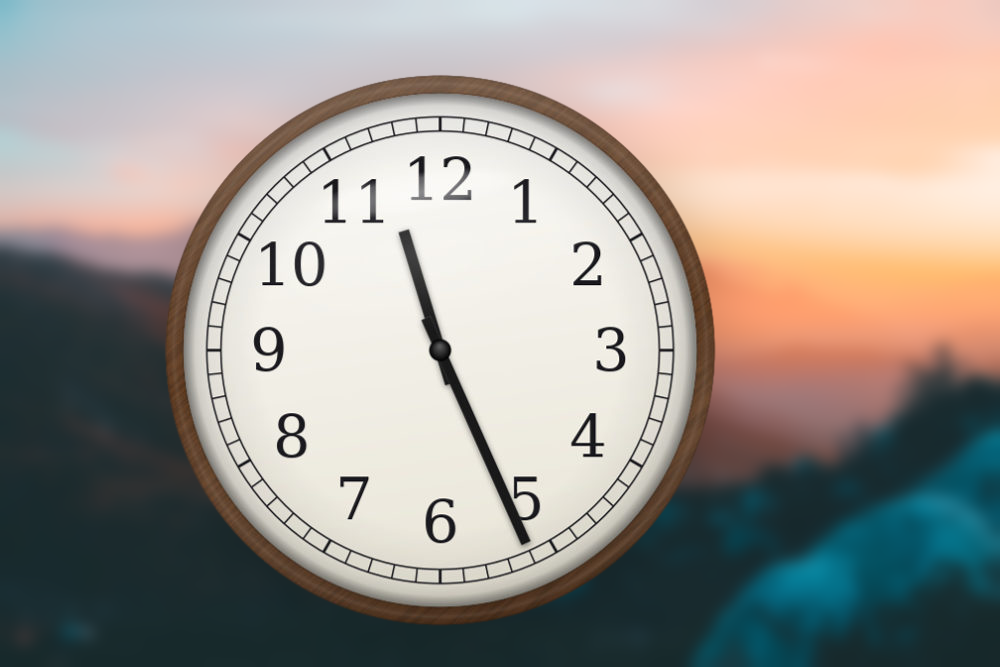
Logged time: 11,26
